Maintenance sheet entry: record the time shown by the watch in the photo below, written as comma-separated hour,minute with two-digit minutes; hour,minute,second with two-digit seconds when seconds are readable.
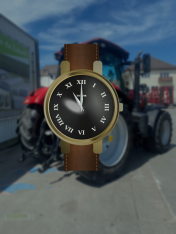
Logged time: 11,00
